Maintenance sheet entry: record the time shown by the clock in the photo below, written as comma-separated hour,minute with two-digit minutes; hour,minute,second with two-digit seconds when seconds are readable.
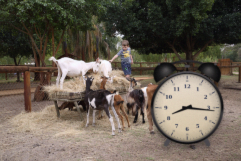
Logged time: 8,16
